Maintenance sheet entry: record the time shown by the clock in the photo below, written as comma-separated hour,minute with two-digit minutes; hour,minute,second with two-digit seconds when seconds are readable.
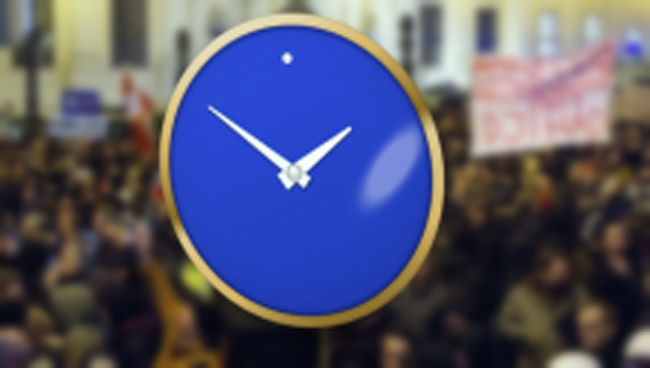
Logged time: 1,51
